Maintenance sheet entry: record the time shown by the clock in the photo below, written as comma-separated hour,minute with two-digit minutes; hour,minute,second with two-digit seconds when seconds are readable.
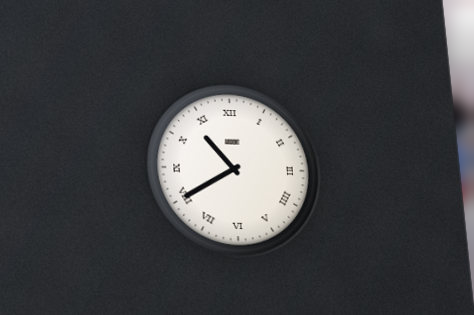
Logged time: 10,40
